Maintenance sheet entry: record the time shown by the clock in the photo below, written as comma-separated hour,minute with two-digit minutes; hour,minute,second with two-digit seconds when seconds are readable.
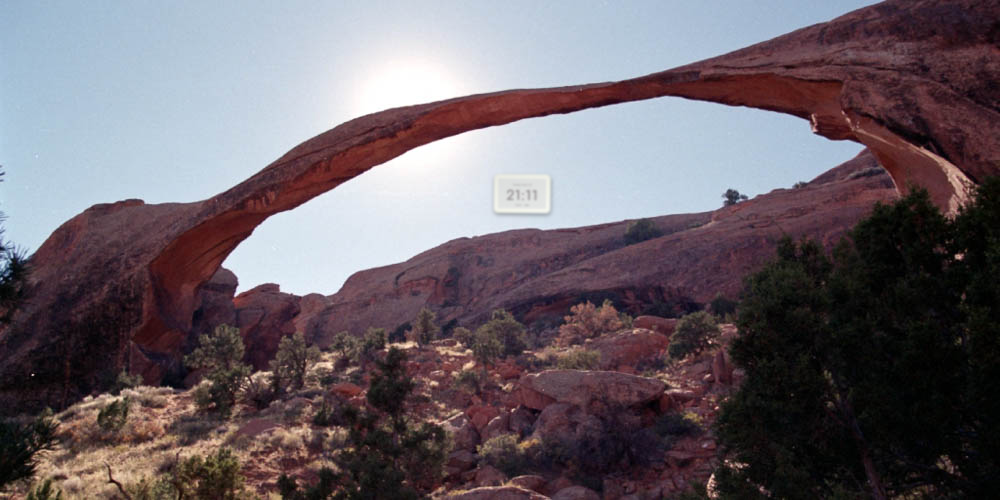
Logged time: 21,11
